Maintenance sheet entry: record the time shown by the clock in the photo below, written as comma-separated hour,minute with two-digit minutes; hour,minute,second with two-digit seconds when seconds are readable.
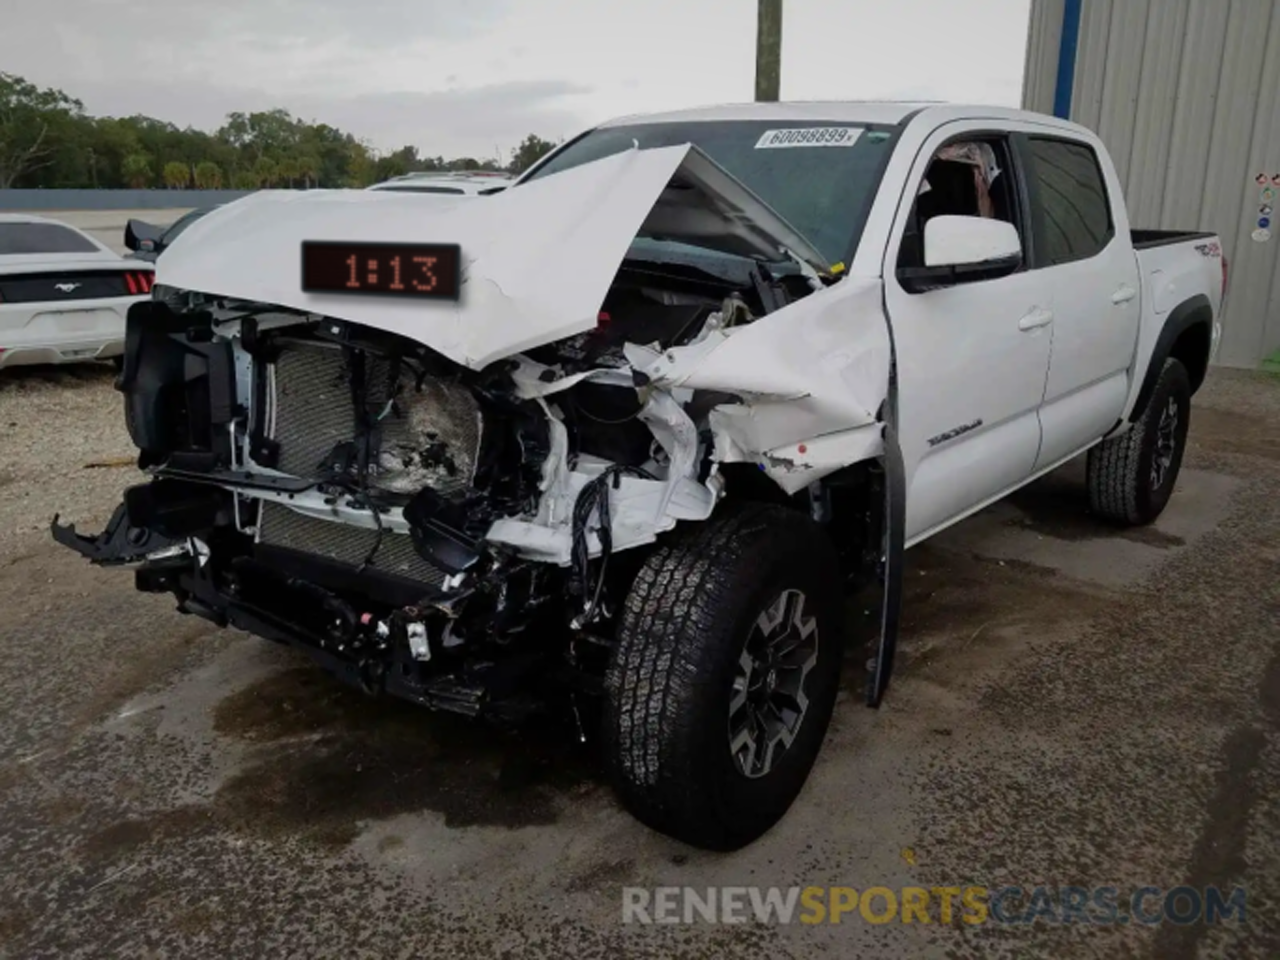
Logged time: 1,13
